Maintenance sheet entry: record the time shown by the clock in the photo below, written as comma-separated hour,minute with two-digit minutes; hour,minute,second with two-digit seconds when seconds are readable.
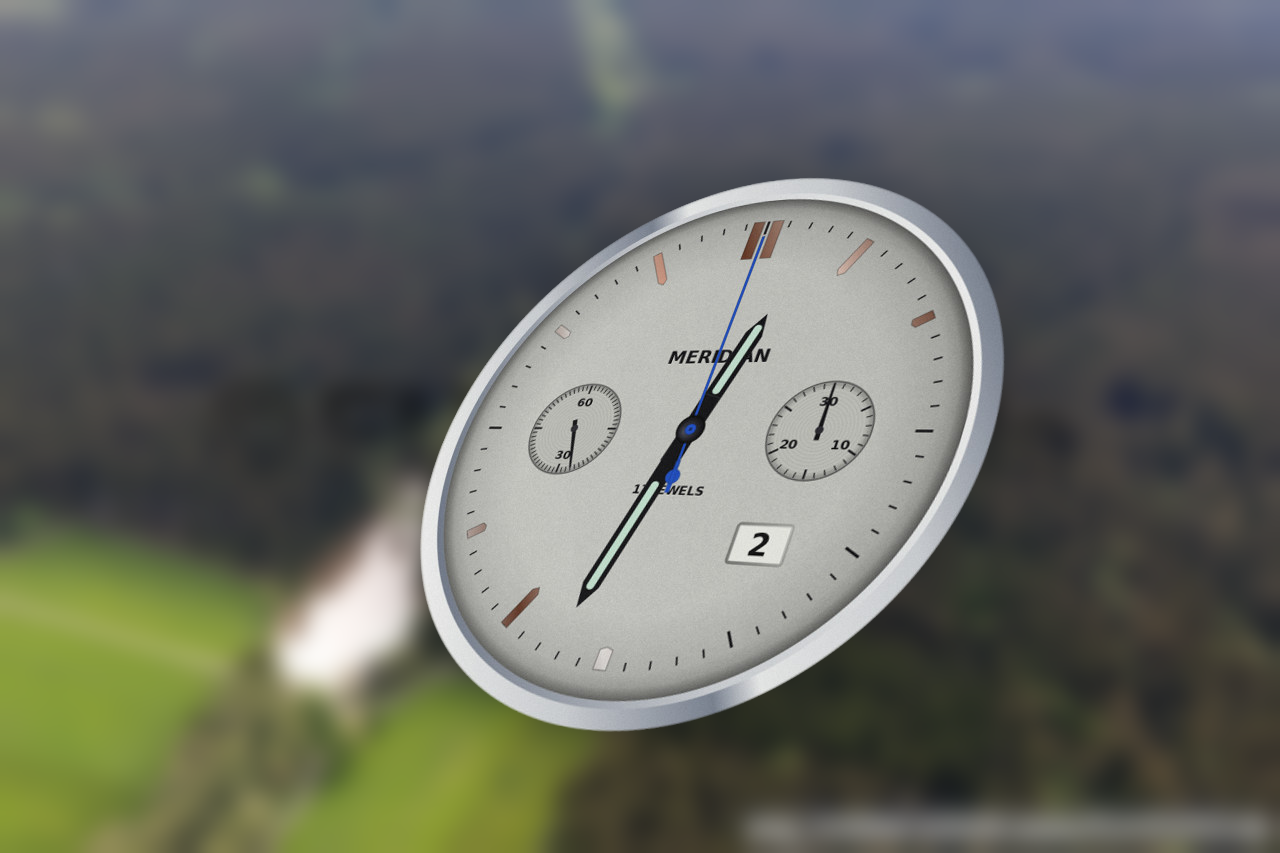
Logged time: 12,32,27
